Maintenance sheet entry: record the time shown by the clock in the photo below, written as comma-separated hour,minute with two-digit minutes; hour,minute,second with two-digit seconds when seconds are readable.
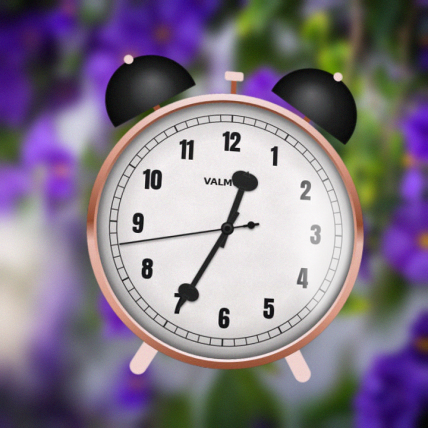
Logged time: 12,34,43
